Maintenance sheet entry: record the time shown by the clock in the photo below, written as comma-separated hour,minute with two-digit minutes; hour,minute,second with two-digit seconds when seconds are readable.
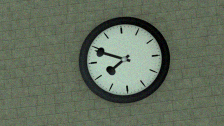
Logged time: 7,49
